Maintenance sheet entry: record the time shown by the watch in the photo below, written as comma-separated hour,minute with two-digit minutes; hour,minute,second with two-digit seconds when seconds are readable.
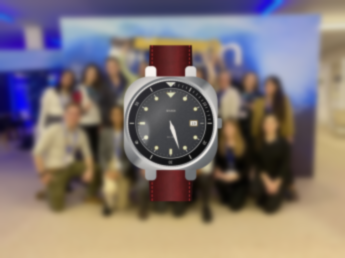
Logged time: 5,27
